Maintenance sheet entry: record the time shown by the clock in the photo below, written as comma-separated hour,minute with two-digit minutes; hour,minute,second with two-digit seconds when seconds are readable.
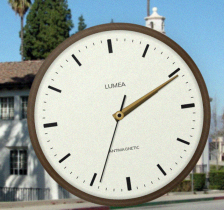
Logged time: 2,10,34
